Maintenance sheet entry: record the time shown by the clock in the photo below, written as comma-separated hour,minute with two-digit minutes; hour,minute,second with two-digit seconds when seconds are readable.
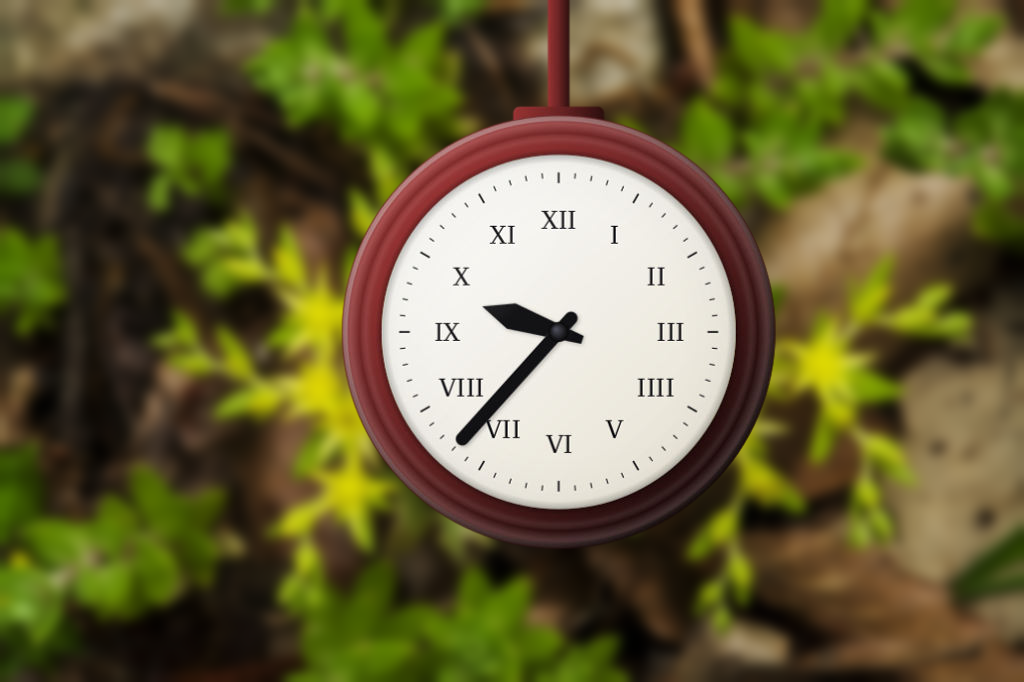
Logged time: 9,37
